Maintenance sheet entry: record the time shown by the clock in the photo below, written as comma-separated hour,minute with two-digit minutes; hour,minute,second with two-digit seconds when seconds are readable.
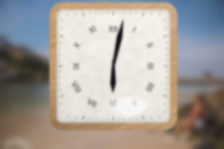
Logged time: 6,02
